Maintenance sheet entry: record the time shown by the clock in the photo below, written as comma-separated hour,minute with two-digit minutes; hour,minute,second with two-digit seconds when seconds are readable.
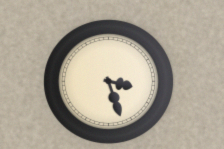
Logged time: 3,27
